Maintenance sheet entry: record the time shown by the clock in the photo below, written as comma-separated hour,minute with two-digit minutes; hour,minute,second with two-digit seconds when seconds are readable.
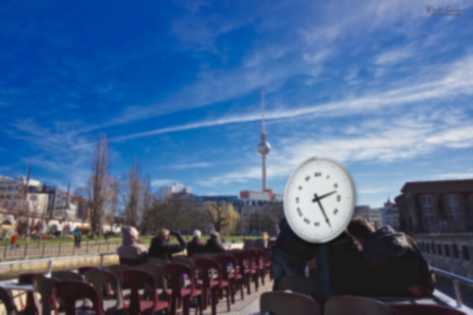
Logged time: 2,25
